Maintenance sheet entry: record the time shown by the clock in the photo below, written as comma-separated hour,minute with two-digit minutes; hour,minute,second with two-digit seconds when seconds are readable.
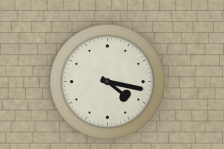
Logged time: 4,17
